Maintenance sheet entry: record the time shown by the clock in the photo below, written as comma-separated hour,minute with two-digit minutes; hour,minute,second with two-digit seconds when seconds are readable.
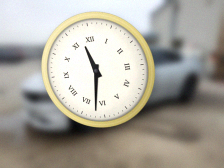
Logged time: 11,32
